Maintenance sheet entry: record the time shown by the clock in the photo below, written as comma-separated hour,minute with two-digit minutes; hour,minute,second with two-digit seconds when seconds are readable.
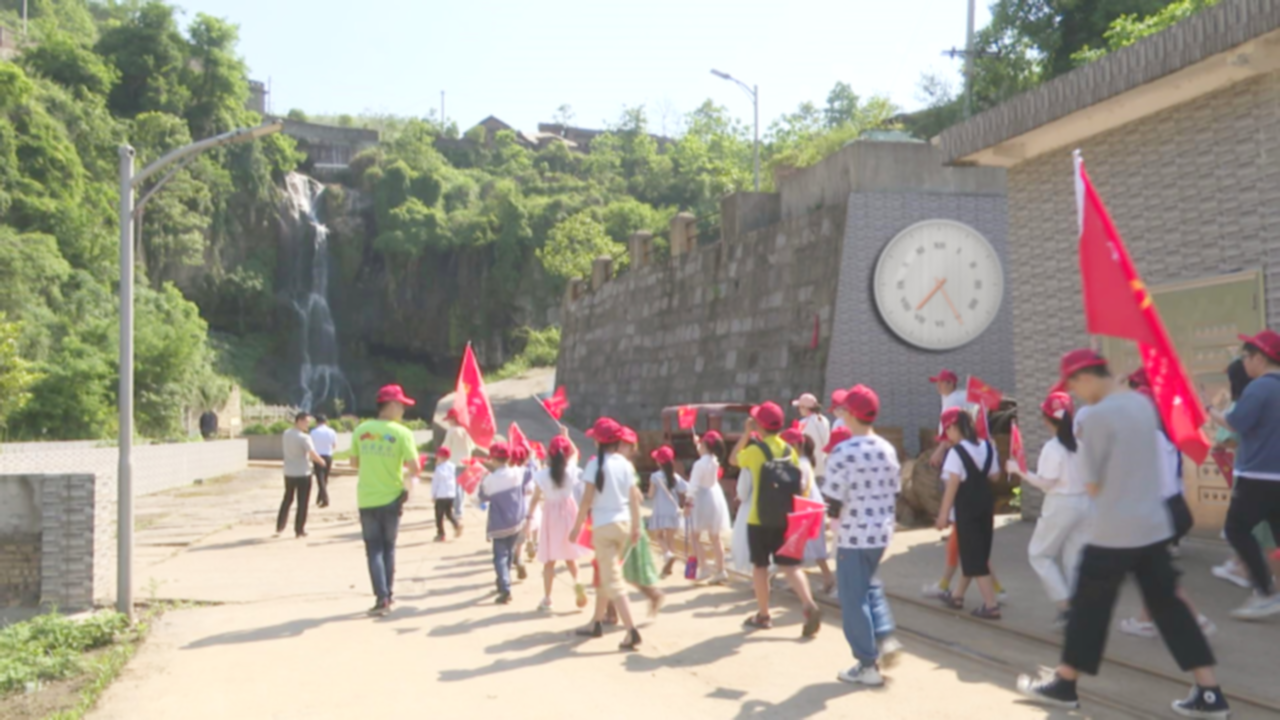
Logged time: 7,25
